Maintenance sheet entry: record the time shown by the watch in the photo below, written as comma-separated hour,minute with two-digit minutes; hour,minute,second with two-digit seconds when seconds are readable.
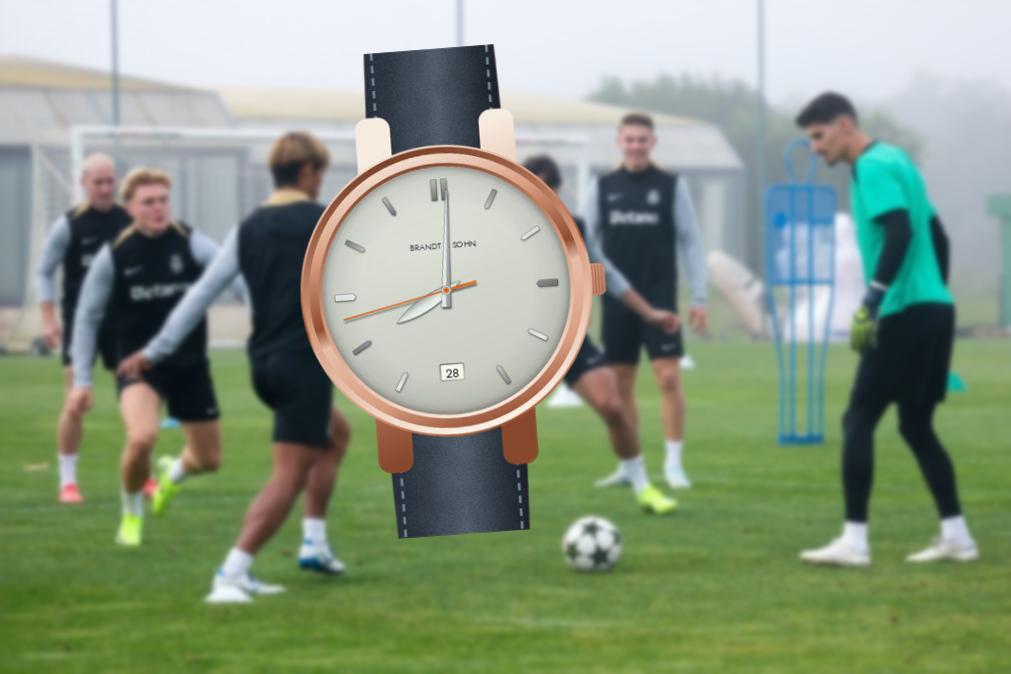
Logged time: 8,00,43
